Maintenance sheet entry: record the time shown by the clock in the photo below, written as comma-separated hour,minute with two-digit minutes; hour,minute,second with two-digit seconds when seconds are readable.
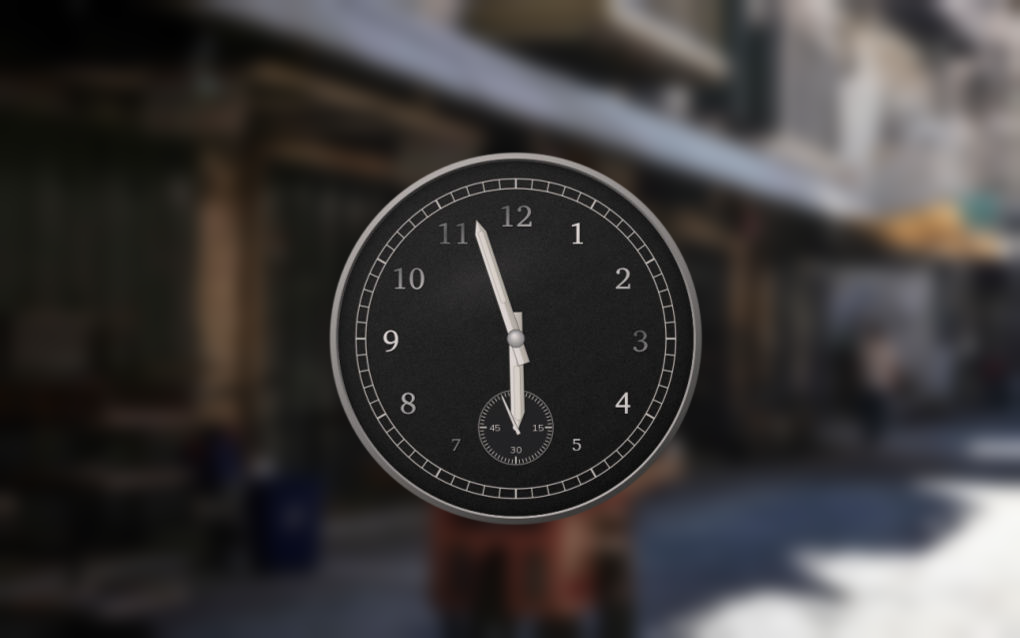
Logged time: 5,56,56
